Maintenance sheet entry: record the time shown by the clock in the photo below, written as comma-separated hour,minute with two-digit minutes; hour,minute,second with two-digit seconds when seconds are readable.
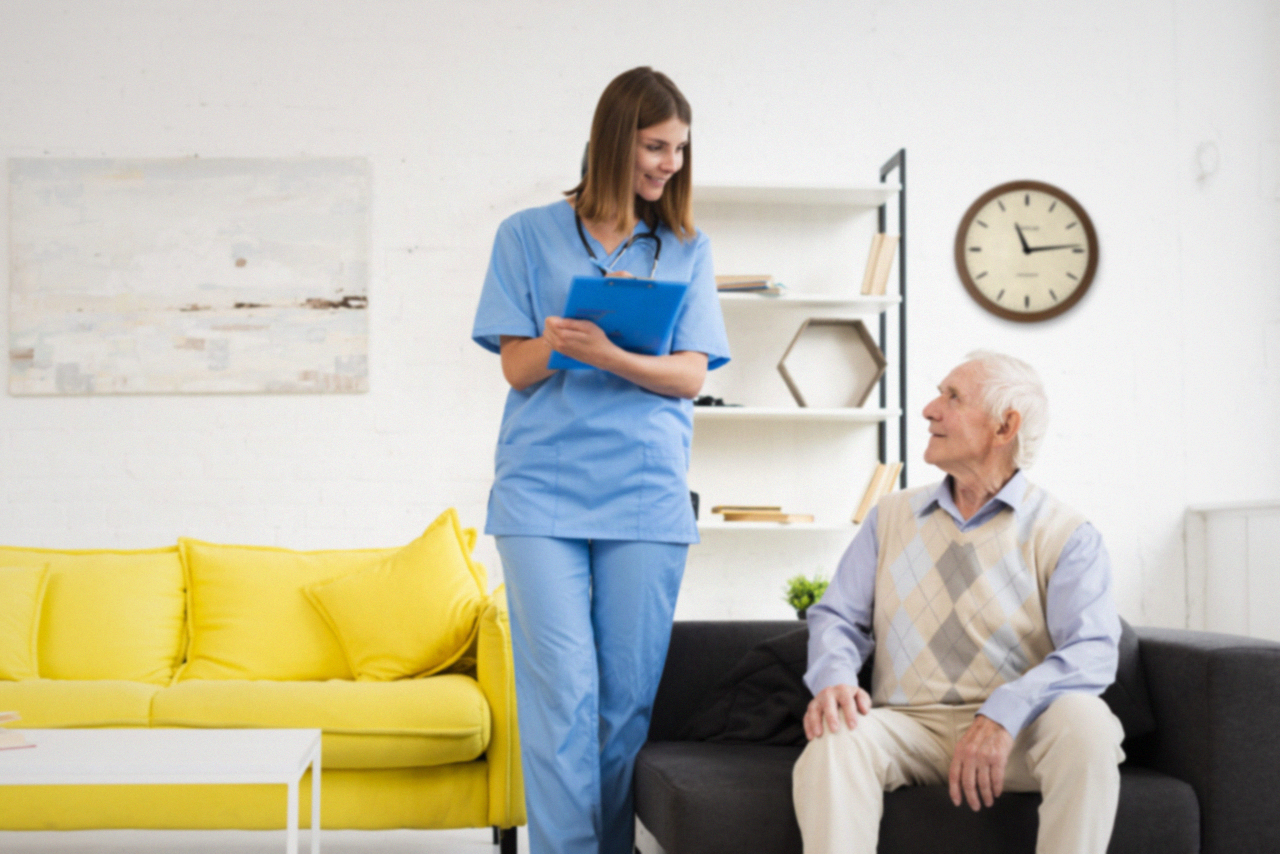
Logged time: 11,14
